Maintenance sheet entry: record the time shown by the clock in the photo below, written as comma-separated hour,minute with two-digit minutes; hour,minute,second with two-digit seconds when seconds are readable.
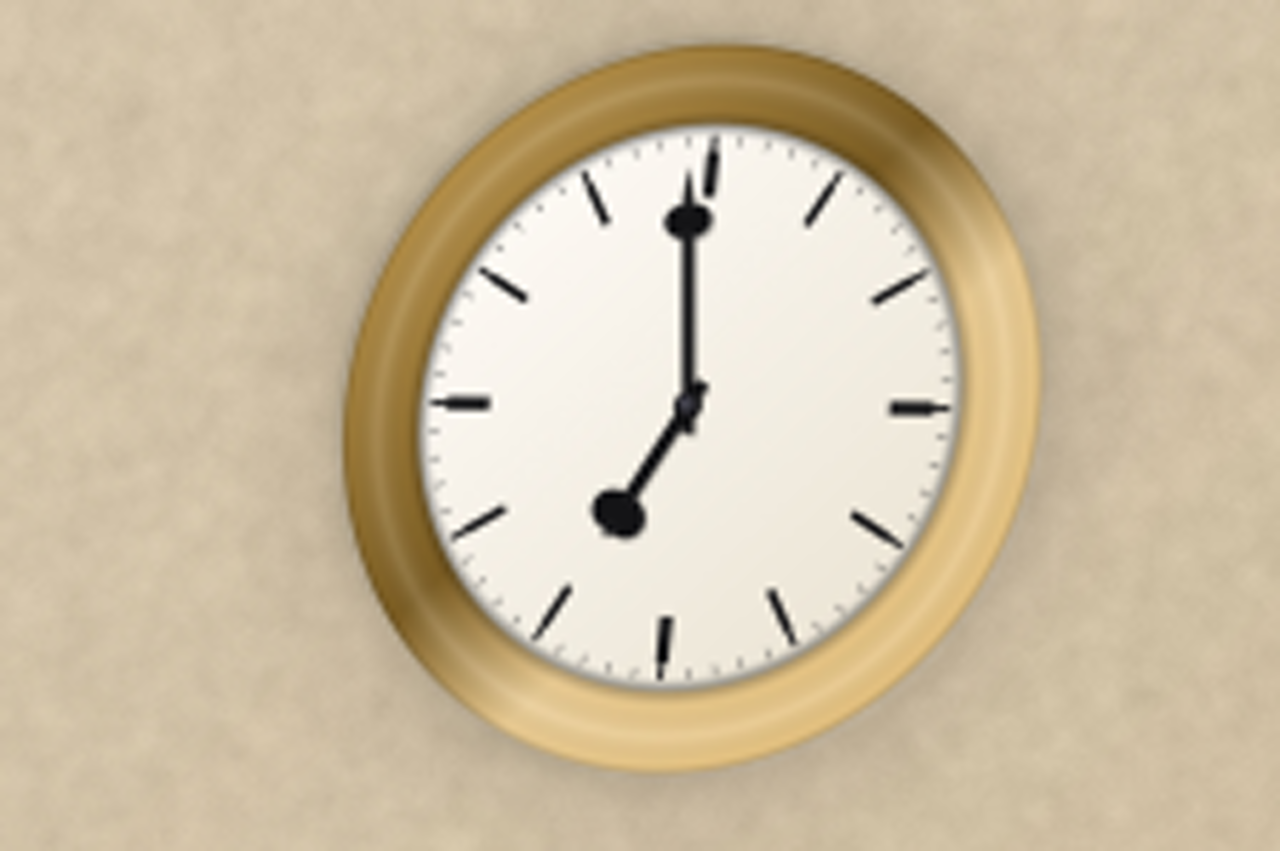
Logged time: 6,59
